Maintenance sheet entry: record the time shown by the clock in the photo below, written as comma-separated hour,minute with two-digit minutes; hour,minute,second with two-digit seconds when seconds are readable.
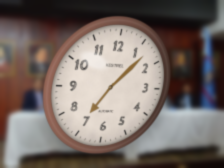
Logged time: 7,07
